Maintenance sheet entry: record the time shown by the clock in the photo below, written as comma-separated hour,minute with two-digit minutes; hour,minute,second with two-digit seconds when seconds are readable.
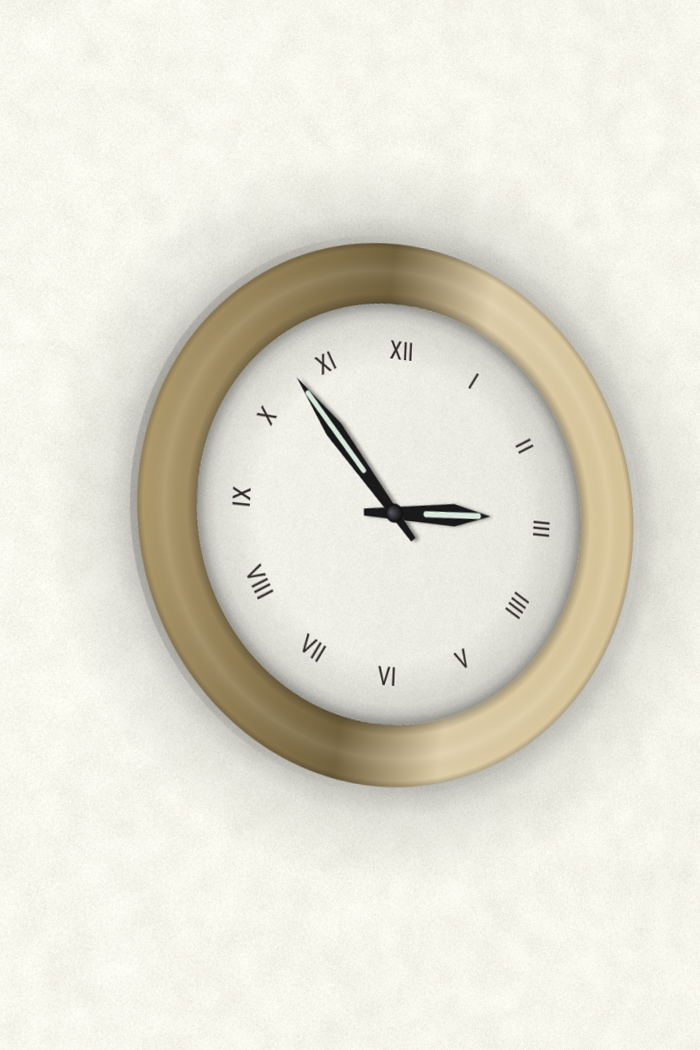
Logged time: 2,53
